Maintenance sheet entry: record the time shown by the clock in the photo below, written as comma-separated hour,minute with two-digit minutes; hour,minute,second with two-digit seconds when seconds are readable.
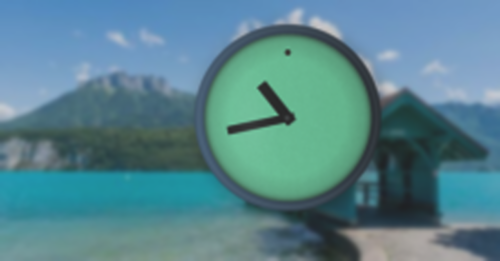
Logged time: 10,43
